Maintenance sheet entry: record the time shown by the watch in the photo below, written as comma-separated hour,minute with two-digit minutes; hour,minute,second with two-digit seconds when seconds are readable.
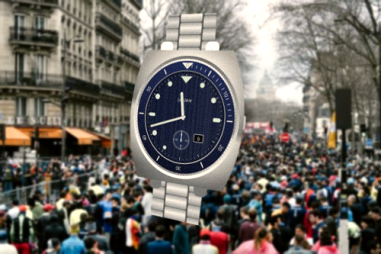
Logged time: 11,42
